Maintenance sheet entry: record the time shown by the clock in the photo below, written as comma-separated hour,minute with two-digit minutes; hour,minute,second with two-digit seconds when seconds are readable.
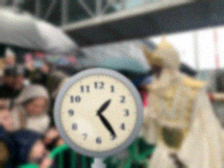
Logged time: 1,24
